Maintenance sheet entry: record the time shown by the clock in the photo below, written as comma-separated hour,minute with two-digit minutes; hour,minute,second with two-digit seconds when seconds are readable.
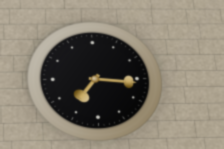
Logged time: 7,16
